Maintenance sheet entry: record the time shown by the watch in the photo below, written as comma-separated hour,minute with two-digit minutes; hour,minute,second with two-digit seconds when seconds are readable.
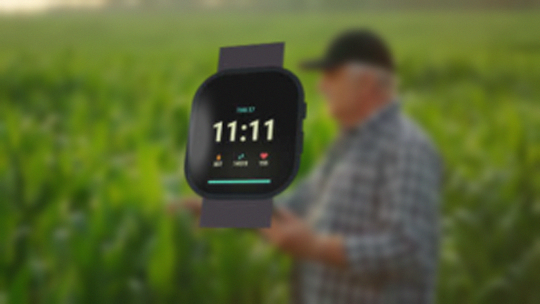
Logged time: 11,11
